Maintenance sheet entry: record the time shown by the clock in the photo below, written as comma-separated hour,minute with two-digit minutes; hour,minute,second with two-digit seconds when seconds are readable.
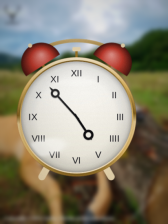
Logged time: 4,53
